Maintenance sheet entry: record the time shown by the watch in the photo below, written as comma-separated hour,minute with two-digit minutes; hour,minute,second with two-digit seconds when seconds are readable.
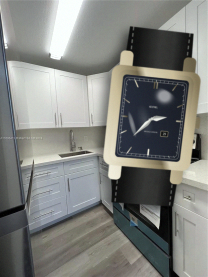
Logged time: 2,37
